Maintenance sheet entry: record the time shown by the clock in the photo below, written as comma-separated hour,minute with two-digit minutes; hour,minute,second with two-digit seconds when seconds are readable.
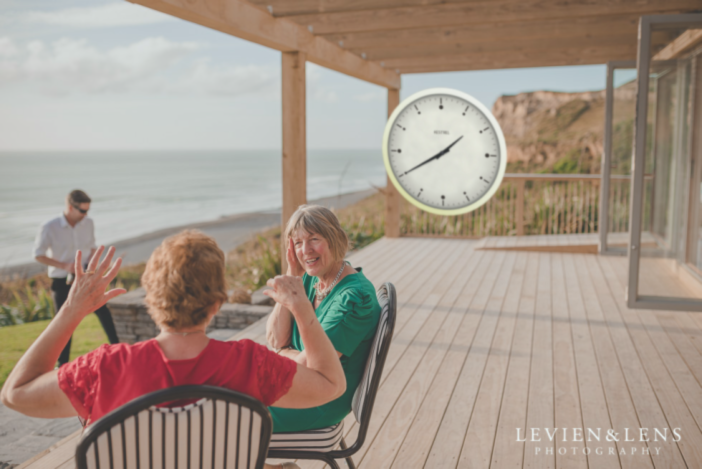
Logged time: 1,40
